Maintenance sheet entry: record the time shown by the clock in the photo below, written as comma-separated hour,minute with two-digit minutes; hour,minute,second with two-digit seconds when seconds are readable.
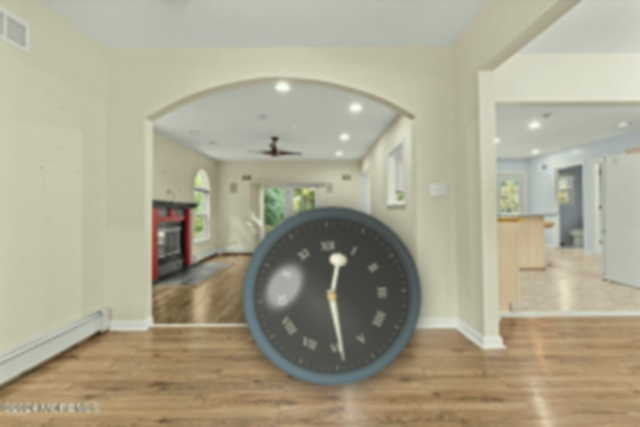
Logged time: 12,29
